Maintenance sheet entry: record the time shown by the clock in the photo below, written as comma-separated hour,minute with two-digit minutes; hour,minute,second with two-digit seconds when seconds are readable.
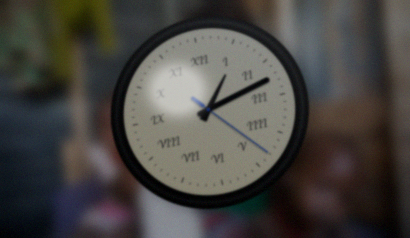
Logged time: 1,12,23
